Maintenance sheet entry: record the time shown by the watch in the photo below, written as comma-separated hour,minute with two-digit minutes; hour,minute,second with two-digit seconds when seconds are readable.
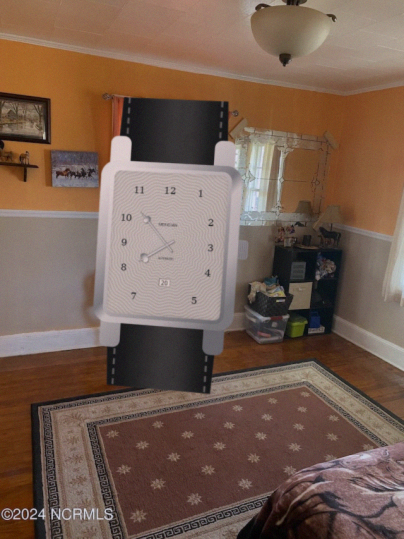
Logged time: 7,53
